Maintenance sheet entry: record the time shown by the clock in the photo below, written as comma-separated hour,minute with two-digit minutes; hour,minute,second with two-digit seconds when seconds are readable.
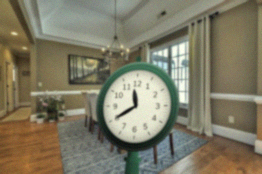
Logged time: 11,40
